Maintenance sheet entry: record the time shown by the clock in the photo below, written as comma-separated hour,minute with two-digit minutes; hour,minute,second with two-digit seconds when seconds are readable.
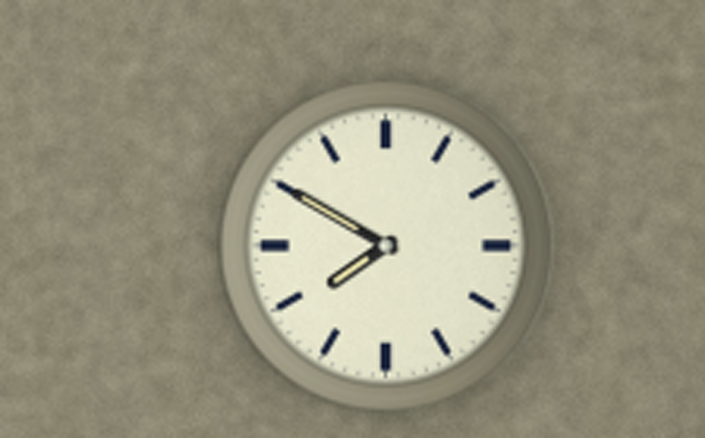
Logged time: 7,50
